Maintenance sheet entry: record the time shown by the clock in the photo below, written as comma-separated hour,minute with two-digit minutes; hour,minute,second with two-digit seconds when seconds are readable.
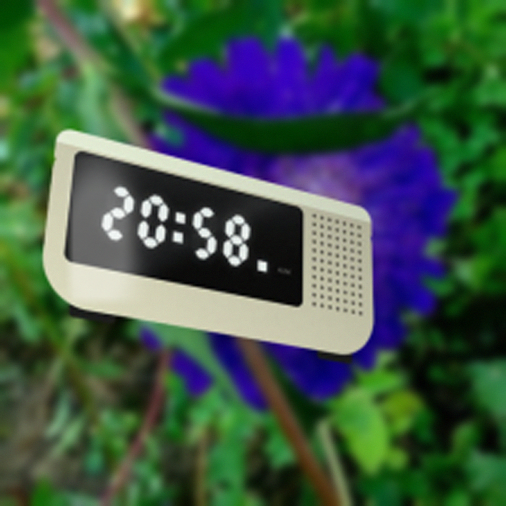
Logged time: 20,58
